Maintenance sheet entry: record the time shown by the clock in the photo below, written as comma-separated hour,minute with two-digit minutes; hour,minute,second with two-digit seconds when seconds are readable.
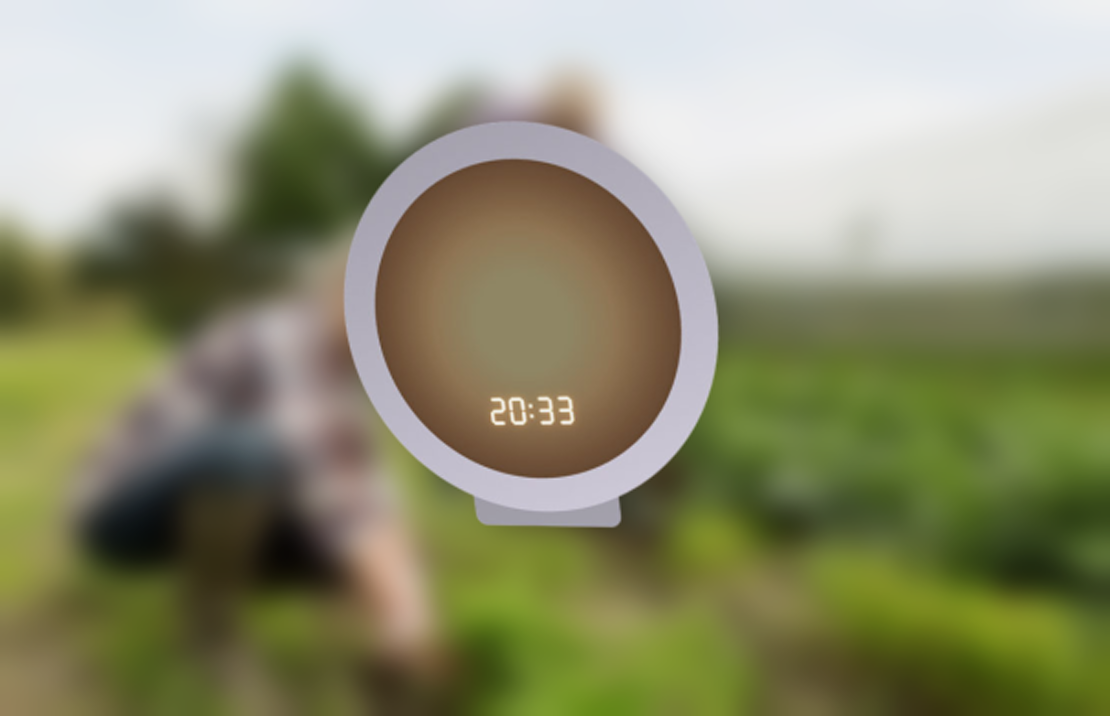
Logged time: 20,33
